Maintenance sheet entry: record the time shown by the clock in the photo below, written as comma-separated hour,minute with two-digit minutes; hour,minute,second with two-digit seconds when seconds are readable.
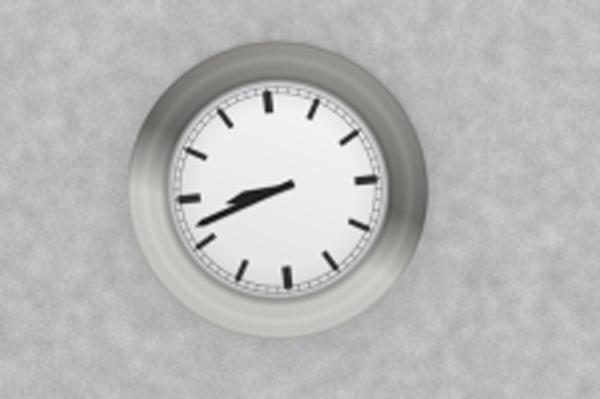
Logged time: 8,42
